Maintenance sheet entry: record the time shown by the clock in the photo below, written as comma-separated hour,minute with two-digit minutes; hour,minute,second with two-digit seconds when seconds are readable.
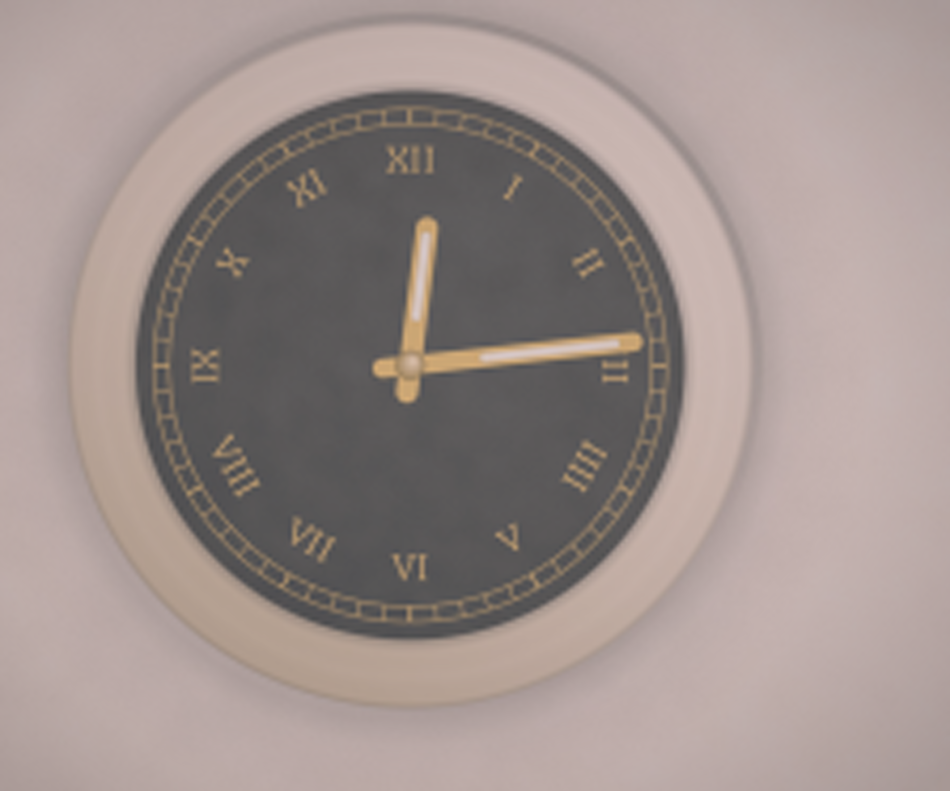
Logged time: 12,14
